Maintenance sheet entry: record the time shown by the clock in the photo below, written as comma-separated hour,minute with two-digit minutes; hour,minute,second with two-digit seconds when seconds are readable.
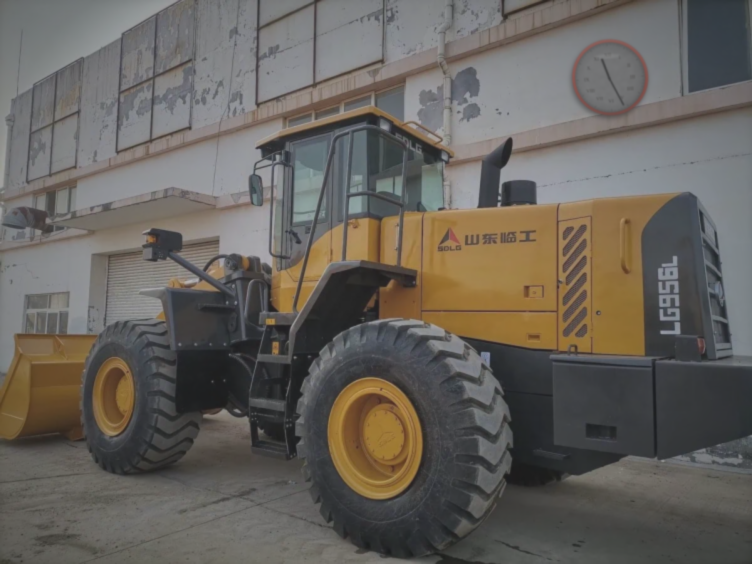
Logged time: 11,26
